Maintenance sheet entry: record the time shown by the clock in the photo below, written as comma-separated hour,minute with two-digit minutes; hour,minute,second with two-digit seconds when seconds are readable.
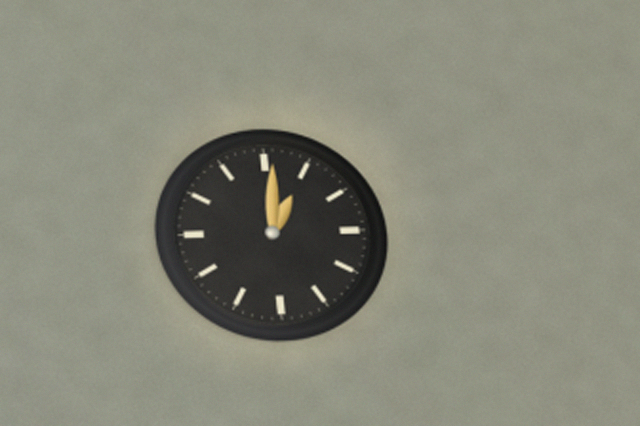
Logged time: 1,01
